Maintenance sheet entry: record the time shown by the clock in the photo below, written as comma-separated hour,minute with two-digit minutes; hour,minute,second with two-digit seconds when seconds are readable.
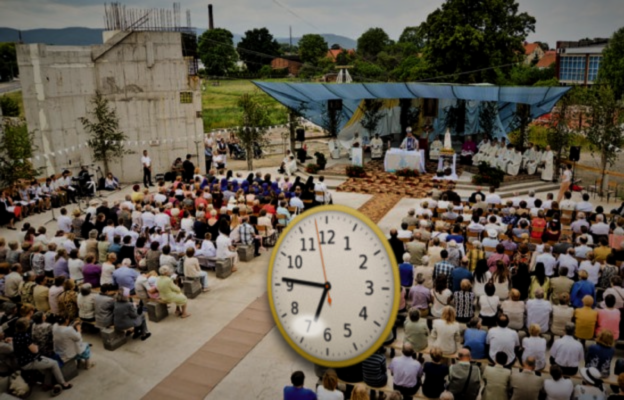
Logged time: 6,45,58
